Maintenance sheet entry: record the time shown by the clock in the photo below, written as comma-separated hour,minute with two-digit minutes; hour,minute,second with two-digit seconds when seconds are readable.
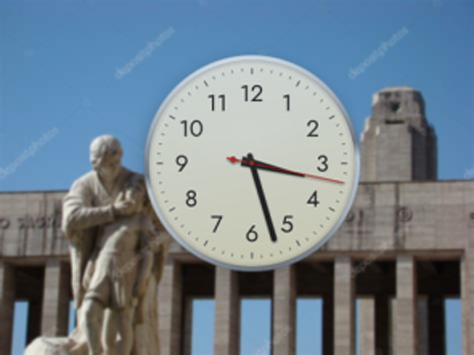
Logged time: 3,27,17
